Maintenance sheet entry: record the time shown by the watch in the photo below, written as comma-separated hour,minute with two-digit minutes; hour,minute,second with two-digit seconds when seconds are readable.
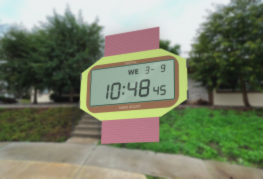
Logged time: 10,48,45
